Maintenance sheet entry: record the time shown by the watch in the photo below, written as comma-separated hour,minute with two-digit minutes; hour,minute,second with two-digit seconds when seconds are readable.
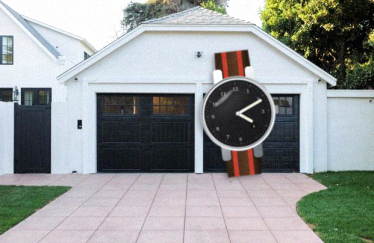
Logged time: 4,11
